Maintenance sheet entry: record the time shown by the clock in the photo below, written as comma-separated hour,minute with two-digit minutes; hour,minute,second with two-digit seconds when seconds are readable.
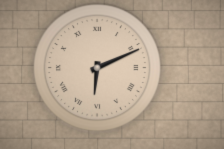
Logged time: 6,11
